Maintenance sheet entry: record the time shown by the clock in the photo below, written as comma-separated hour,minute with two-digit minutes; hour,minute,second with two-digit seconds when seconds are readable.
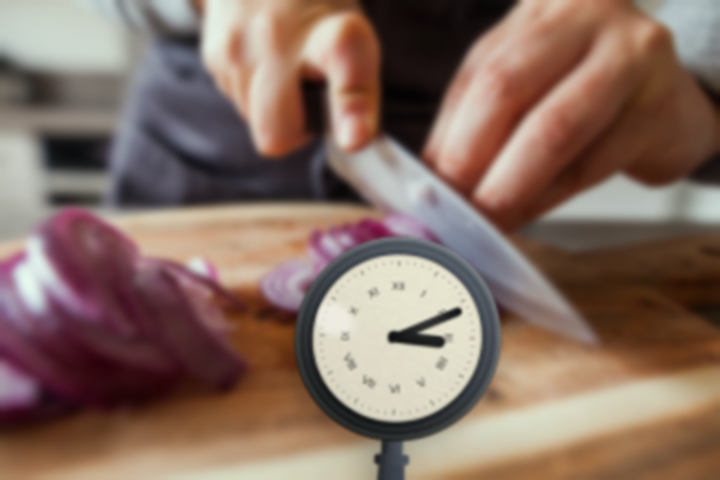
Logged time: 3,11
